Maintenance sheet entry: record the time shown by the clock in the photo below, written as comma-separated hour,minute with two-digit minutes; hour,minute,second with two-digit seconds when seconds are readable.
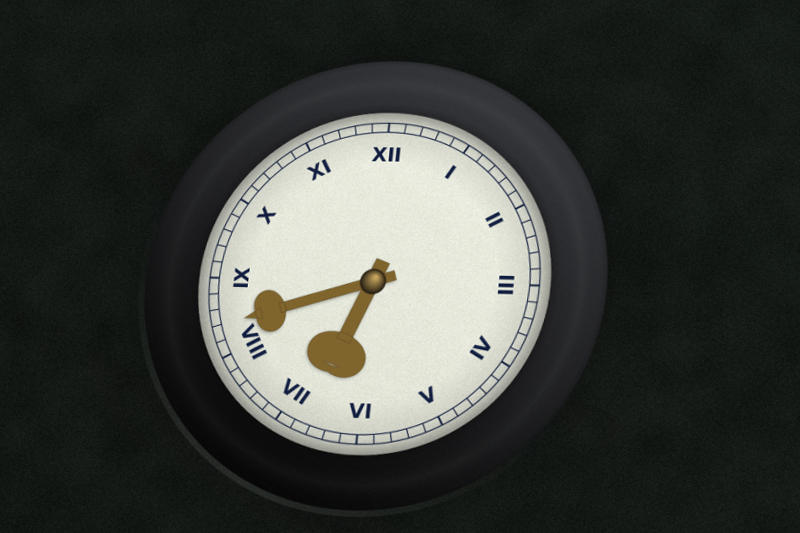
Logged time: 6,42
